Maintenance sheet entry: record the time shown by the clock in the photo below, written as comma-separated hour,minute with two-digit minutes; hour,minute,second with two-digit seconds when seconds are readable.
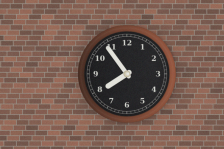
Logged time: 7,54
